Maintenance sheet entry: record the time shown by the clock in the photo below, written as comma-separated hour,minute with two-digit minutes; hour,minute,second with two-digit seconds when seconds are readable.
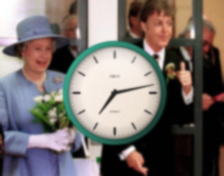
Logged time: 7,13
